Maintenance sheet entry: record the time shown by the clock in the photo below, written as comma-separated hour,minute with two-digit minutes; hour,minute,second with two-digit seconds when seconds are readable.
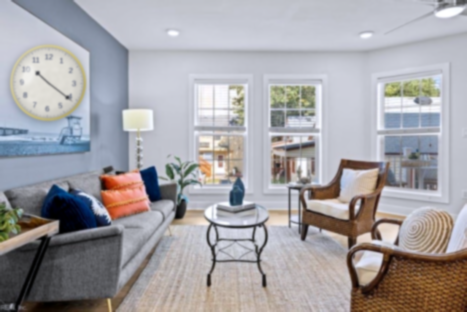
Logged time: 10,21
